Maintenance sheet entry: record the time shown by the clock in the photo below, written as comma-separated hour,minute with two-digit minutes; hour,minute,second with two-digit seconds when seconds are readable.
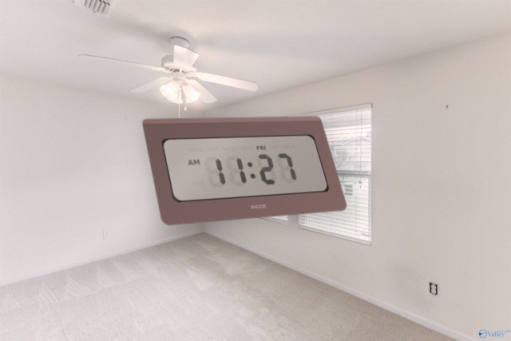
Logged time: 11,27
